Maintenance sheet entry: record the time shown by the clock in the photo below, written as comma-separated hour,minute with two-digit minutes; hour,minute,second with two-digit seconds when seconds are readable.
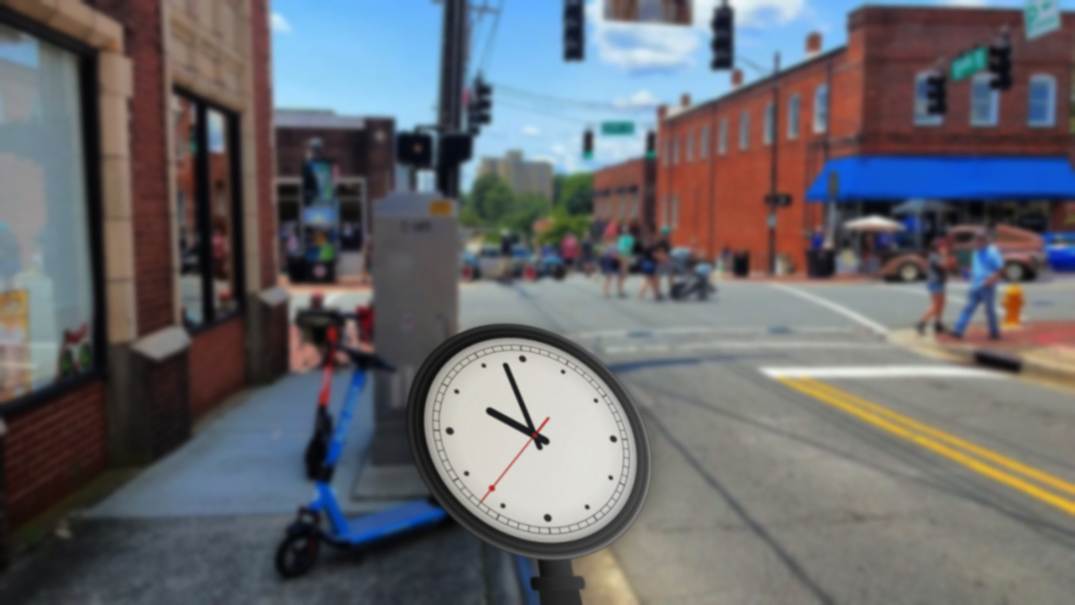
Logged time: 9,57,37
